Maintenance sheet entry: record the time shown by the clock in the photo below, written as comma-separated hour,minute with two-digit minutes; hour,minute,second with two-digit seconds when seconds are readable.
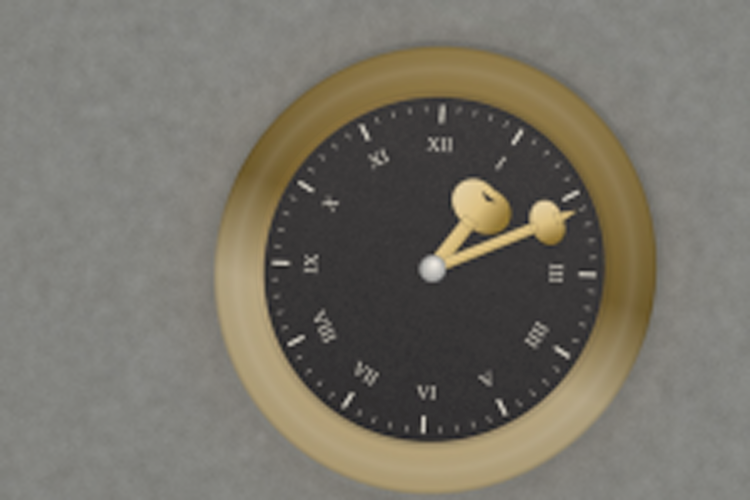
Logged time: 1,11
